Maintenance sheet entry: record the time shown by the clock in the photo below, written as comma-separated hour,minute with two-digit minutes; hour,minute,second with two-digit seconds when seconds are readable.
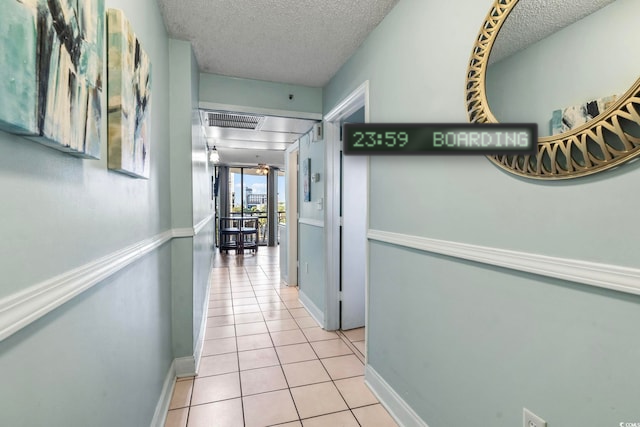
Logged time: 23,59
